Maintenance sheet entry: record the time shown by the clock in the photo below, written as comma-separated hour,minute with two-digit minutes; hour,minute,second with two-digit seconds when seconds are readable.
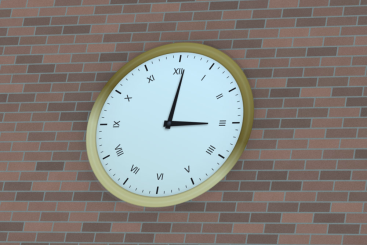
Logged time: 3,01
